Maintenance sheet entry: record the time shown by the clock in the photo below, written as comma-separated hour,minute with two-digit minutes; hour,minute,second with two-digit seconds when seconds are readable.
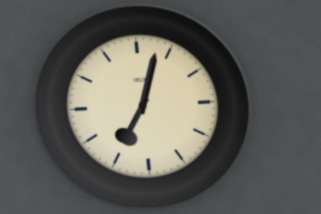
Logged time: 7,03
